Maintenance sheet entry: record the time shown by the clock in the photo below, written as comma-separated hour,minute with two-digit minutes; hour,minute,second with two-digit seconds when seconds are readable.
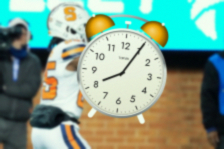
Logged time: 8,05
